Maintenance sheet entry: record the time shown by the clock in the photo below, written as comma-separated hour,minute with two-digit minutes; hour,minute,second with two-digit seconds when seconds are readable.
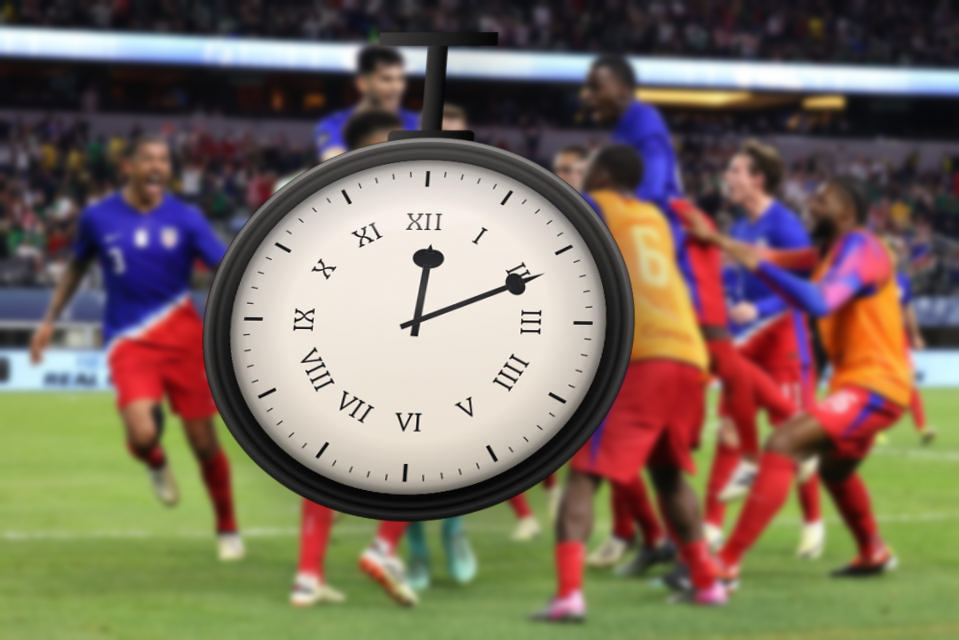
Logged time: 12,11
